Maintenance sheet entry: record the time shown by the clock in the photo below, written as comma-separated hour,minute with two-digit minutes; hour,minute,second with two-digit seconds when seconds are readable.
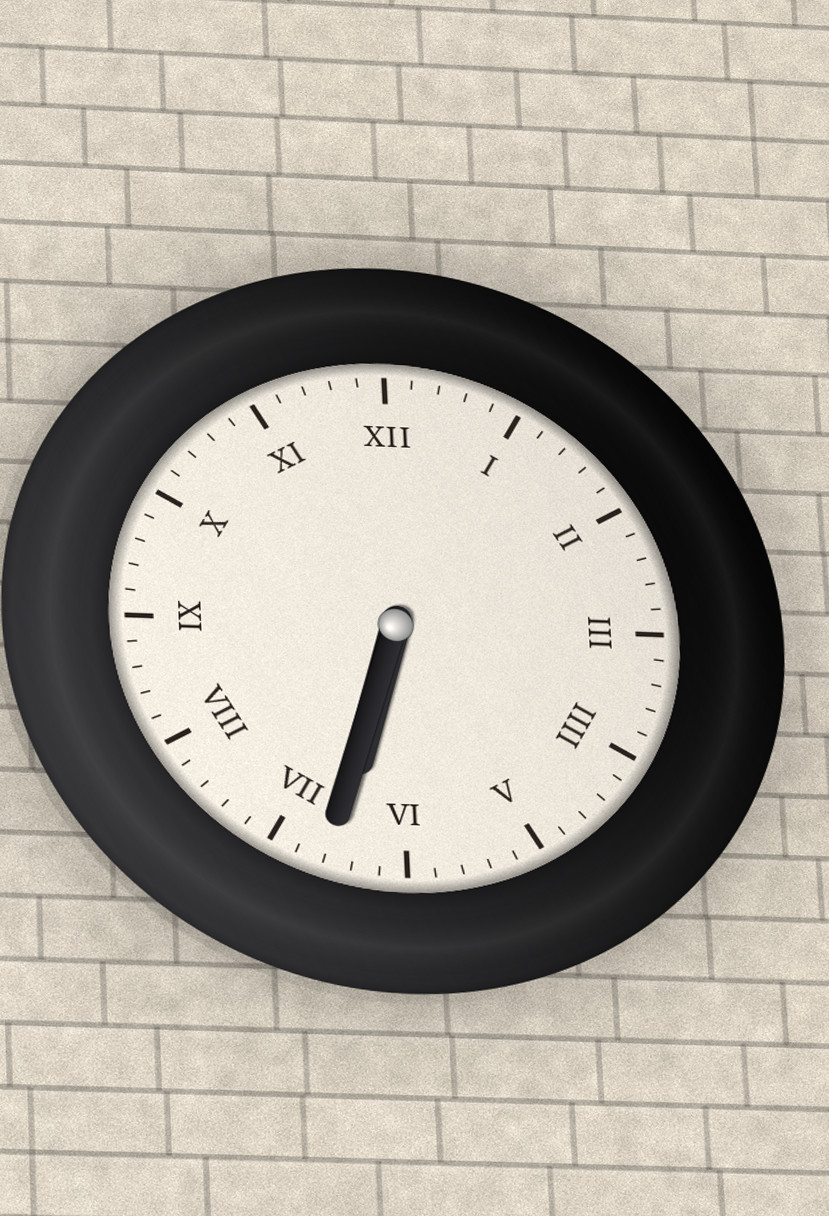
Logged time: 6,33
